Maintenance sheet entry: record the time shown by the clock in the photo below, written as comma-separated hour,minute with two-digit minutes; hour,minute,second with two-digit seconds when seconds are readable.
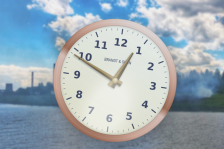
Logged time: 12,49
